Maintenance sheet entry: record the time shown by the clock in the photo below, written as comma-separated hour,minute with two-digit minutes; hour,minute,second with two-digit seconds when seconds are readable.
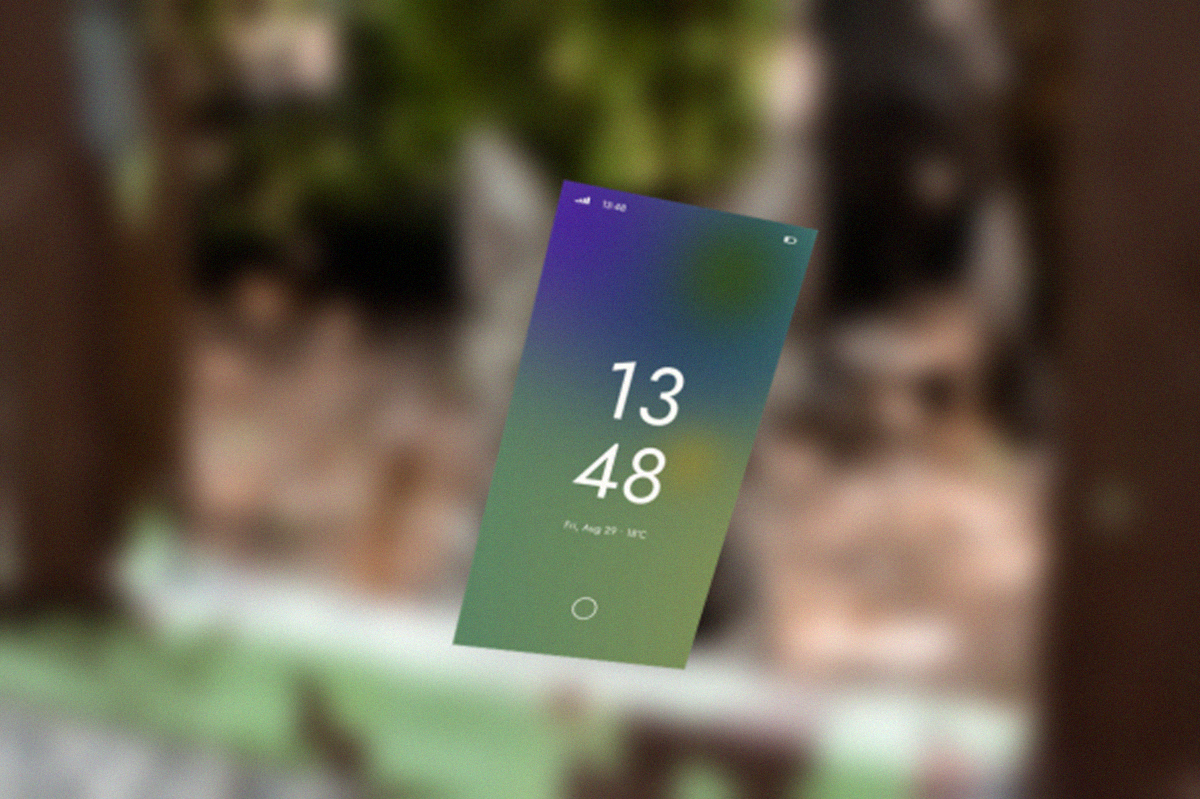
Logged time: 13,48
